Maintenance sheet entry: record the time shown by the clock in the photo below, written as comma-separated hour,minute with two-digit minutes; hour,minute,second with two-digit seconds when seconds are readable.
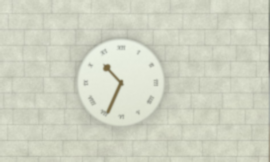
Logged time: 10,34
